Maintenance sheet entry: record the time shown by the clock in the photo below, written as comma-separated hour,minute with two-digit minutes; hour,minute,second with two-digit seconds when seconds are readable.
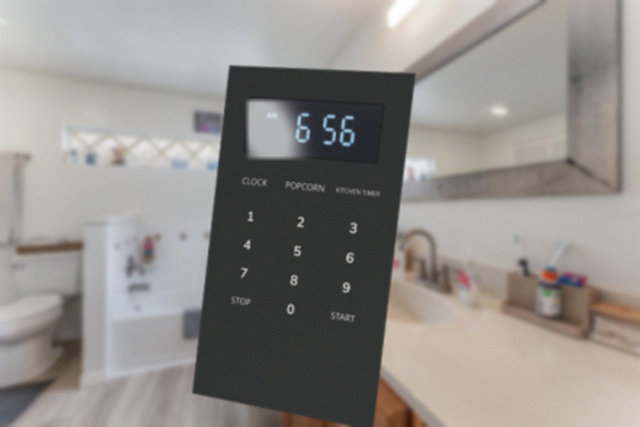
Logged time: 6,56
